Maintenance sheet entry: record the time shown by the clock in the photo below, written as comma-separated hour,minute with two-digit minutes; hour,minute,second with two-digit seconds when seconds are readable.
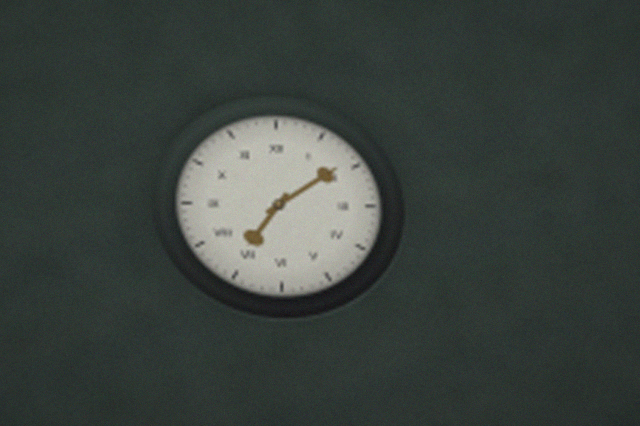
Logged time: 7,09
